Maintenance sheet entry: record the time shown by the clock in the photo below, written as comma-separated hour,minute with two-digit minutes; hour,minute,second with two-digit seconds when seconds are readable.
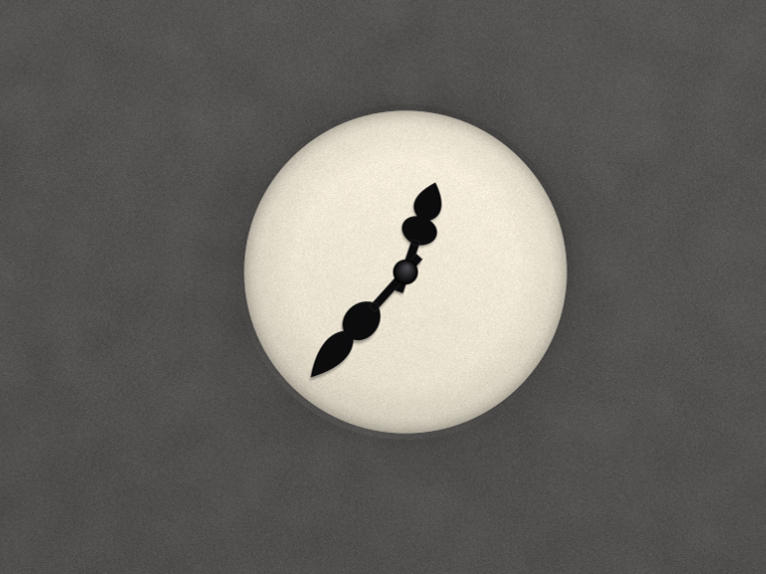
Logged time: 12,37
